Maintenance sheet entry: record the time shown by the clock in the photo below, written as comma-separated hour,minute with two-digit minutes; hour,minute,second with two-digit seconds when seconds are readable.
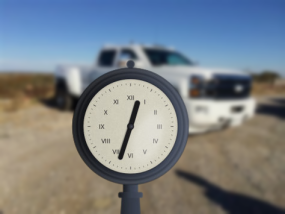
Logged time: 12,33
